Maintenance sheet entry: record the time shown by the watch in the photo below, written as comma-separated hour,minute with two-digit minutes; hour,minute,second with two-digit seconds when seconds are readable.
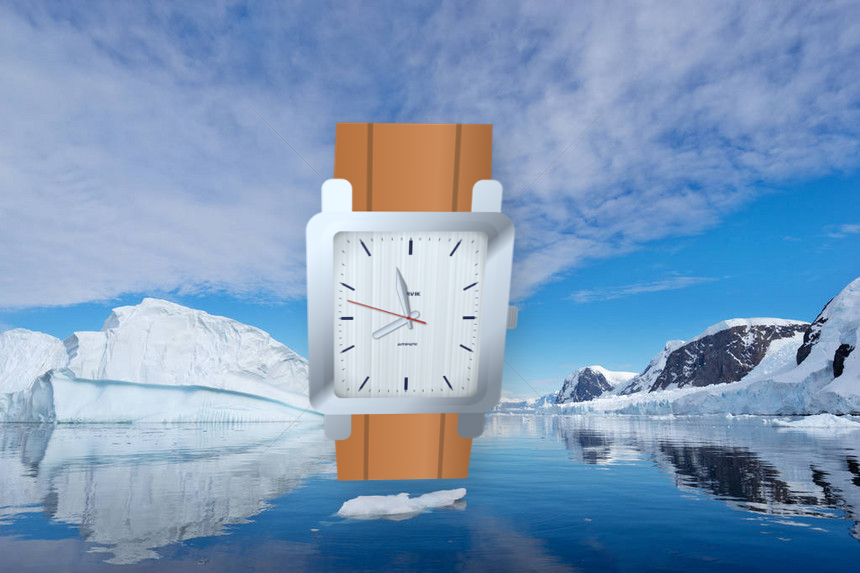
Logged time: 7,57,48
